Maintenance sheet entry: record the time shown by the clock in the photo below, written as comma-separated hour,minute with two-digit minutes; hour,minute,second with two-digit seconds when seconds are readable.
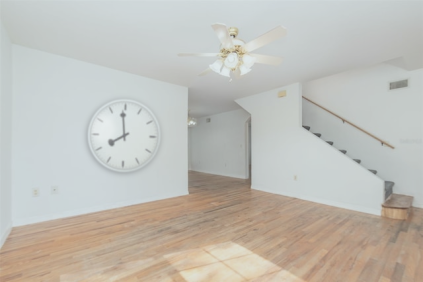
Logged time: 7,59
